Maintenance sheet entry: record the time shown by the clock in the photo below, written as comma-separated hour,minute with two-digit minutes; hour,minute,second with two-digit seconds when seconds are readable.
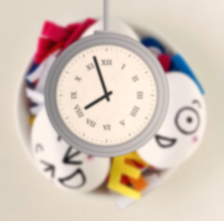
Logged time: 7,57
